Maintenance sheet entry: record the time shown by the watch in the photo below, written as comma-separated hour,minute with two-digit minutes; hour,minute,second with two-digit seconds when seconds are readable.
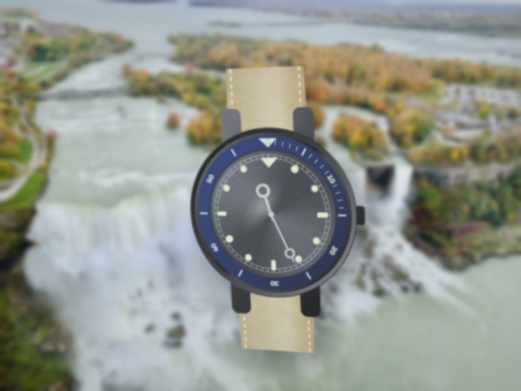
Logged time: 11,26
